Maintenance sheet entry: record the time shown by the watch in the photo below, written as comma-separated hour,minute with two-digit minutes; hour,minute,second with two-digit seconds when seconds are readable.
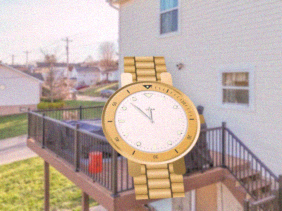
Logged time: 11,53
